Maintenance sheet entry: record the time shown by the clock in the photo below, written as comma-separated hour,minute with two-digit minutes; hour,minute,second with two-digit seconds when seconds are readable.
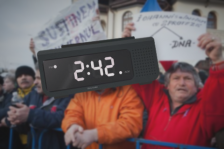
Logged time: 2,42
